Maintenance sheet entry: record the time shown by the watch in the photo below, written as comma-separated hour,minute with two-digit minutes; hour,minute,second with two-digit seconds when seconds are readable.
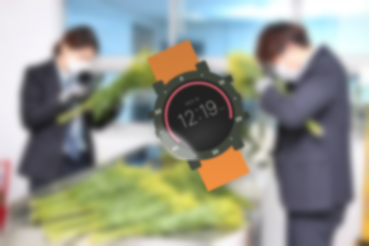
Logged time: 12,19
